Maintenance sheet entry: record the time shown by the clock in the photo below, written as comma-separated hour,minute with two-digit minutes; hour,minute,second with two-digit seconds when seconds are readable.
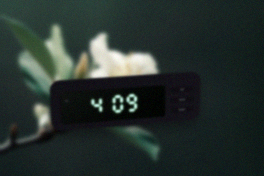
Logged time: 4,09
